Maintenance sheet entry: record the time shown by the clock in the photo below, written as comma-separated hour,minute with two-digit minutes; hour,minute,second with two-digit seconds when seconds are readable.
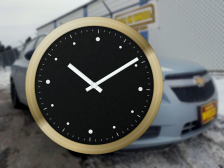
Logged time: 10,09
